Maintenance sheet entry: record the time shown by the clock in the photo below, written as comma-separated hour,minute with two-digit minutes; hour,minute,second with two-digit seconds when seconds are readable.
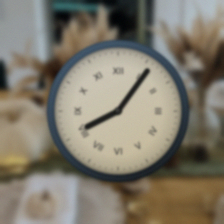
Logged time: 8,06
